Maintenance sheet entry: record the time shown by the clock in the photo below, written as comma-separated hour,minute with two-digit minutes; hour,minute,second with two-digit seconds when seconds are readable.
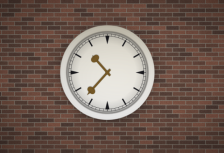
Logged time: 10,37
